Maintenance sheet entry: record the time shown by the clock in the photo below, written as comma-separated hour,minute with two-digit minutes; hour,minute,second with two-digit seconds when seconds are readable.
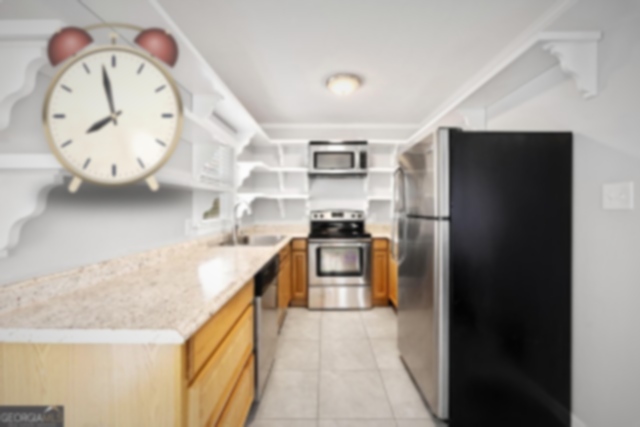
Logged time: 7,58
